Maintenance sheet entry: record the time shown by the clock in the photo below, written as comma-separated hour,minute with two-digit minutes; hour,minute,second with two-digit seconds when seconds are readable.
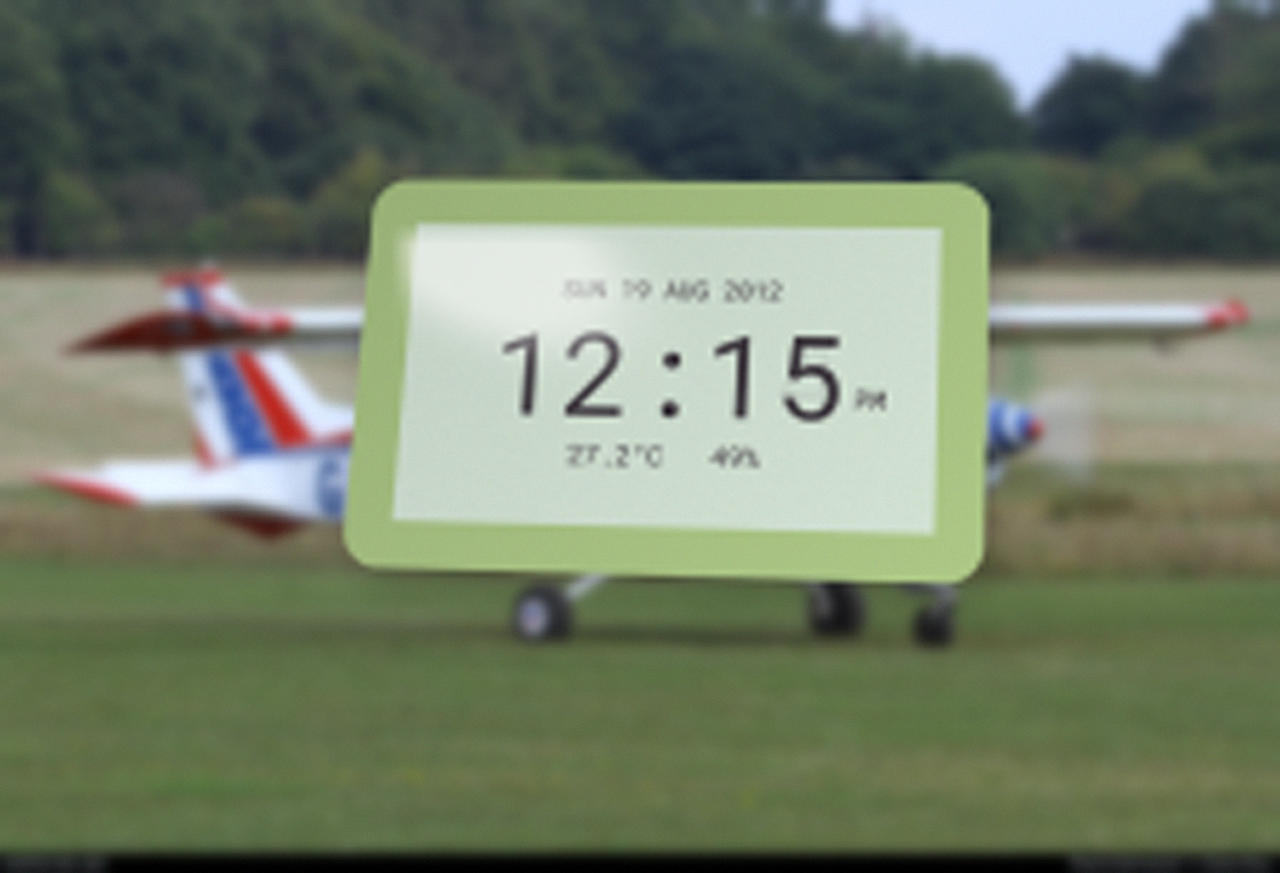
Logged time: 12,15
